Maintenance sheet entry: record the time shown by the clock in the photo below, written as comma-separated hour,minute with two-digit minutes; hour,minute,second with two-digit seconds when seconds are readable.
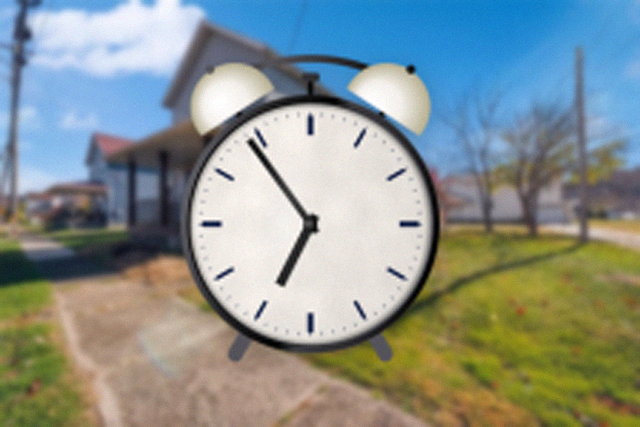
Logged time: 6,54
